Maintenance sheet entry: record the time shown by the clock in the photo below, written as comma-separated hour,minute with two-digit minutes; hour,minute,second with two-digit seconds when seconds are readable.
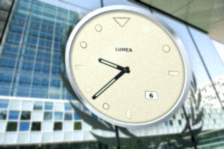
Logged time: 9,38
